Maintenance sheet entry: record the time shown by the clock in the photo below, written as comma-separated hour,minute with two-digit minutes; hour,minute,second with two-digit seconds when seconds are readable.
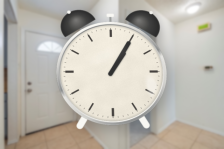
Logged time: 1,05
